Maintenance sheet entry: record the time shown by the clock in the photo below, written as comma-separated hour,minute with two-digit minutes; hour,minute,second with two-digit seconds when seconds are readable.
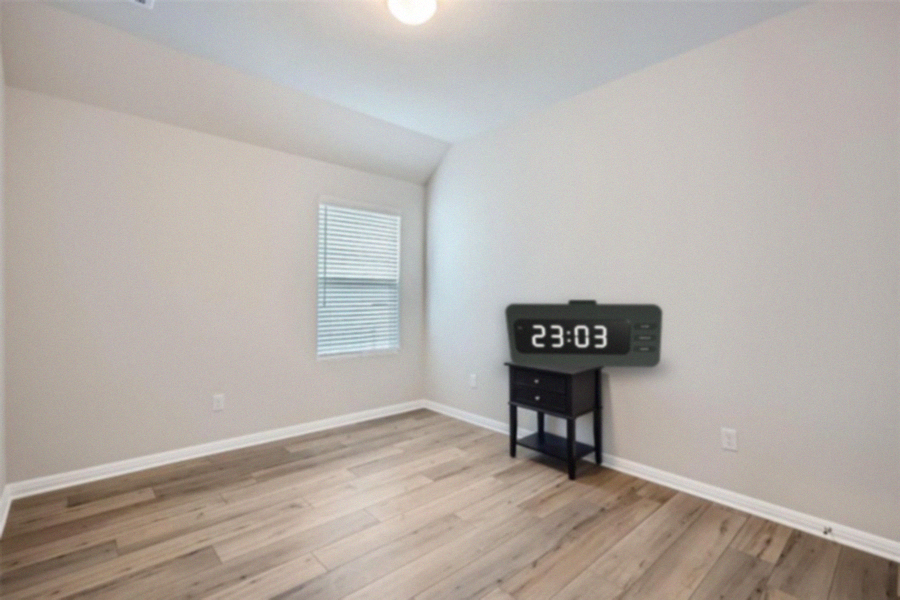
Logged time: 23,03
